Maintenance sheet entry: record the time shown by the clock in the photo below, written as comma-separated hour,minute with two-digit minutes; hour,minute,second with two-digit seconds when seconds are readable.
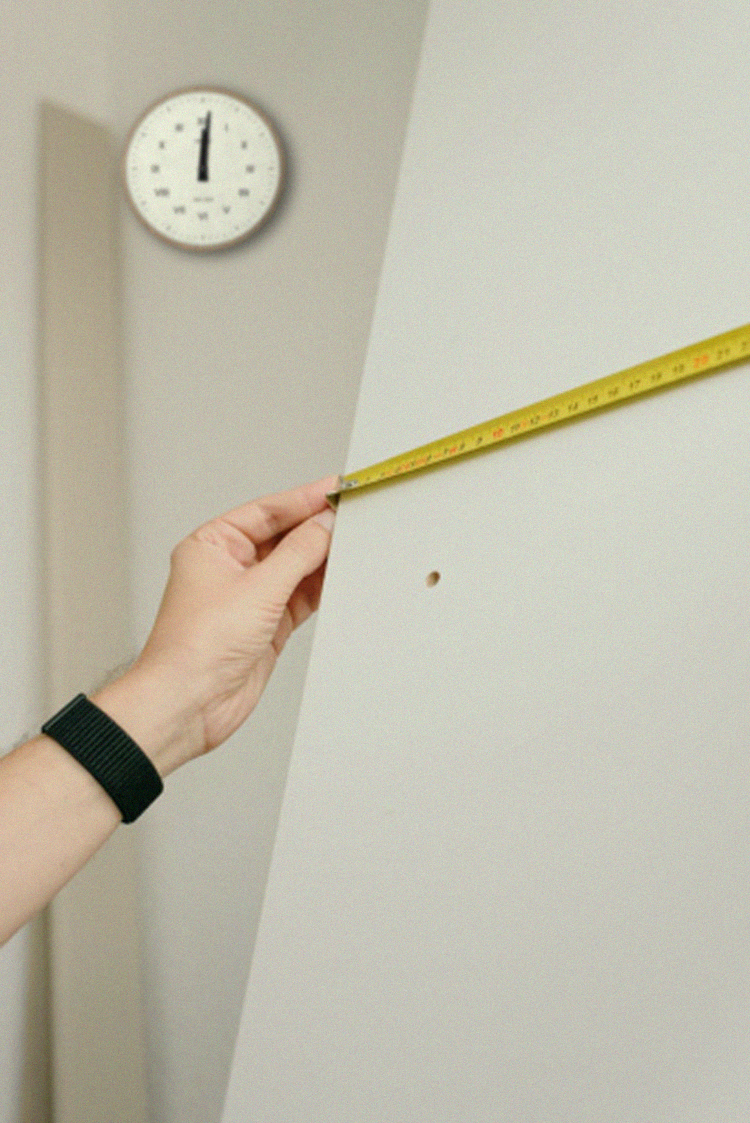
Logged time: 12,01
